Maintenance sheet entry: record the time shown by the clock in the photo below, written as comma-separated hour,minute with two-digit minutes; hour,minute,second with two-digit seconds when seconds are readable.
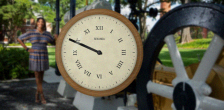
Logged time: 9,49
